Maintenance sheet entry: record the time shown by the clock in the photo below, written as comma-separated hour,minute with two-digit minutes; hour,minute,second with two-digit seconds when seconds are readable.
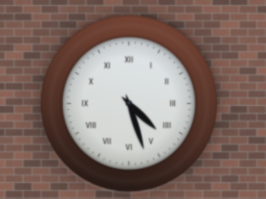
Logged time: 4,27
